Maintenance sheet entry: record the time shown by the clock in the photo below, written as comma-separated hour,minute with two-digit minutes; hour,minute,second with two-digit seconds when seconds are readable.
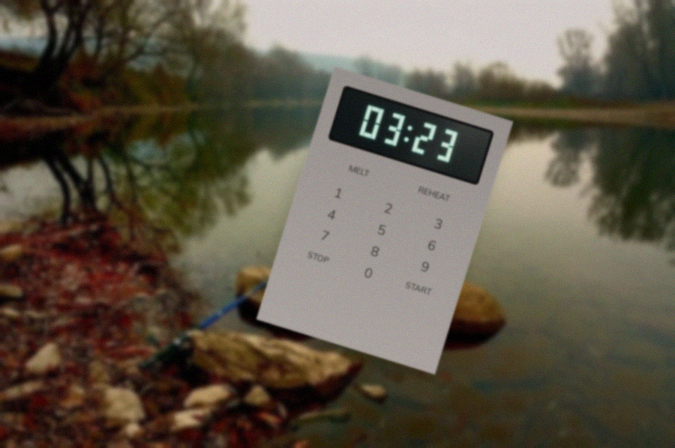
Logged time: 3,23
